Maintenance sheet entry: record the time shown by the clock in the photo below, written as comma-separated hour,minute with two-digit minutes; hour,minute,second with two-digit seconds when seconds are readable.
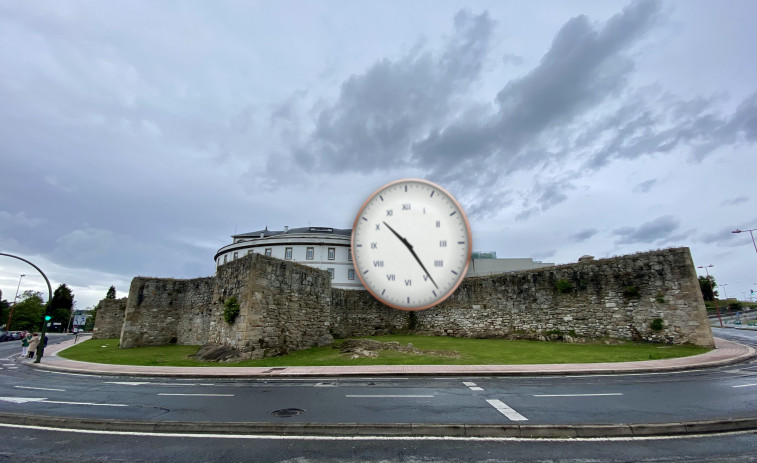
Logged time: 10,24
